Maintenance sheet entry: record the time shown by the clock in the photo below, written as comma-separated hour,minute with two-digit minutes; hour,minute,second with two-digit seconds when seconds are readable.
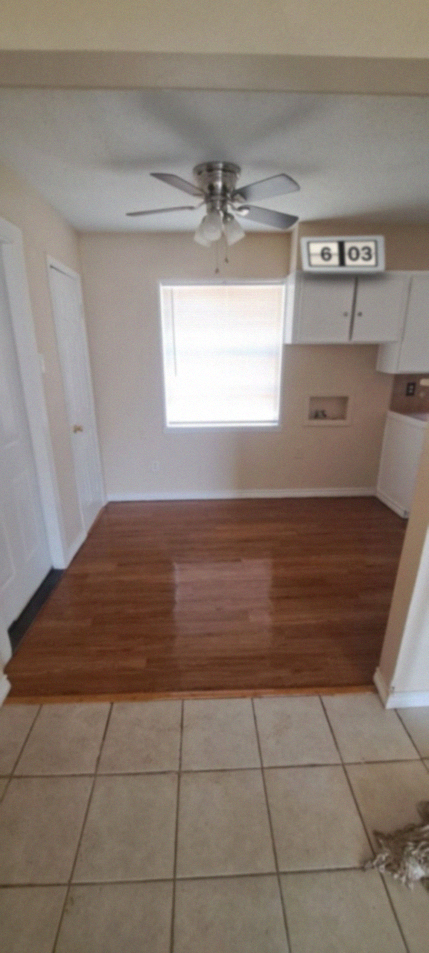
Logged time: 6,03
